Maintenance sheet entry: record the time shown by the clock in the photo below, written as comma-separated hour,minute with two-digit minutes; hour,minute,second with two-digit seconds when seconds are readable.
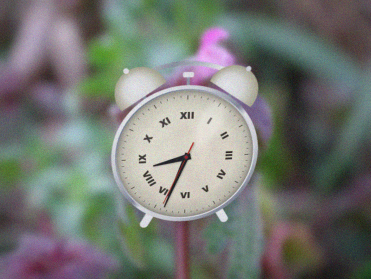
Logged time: 8,33,34
